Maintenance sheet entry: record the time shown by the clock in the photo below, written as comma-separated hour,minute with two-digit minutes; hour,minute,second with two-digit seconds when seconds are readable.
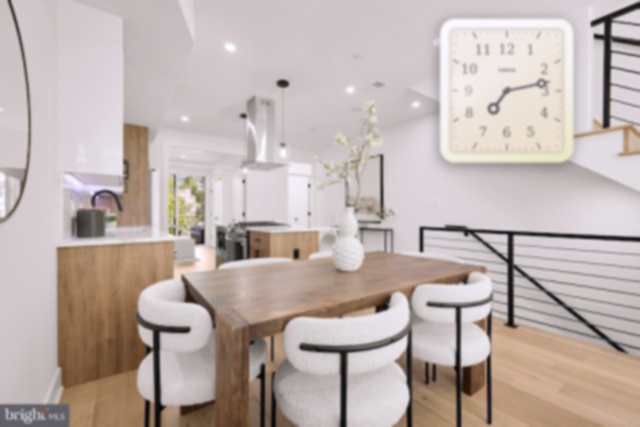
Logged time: 7,13
